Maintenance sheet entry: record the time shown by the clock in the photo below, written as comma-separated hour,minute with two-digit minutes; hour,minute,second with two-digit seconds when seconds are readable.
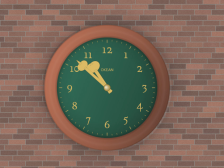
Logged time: 10,52
